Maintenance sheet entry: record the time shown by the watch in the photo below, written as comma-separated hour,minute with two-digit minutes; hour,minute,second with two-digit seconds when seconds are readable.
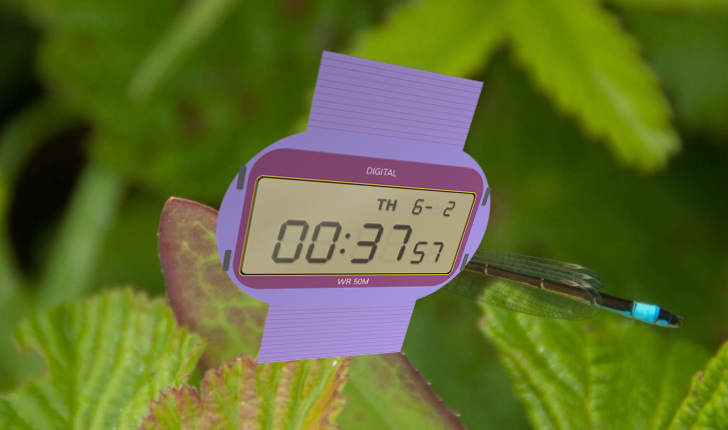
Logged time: 0,37,57
